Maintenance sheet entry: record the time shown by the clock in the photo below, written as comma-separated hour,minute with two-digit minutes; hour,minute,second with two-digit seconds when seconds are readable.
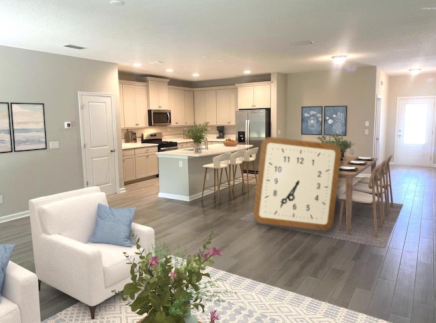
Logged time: 6,35
